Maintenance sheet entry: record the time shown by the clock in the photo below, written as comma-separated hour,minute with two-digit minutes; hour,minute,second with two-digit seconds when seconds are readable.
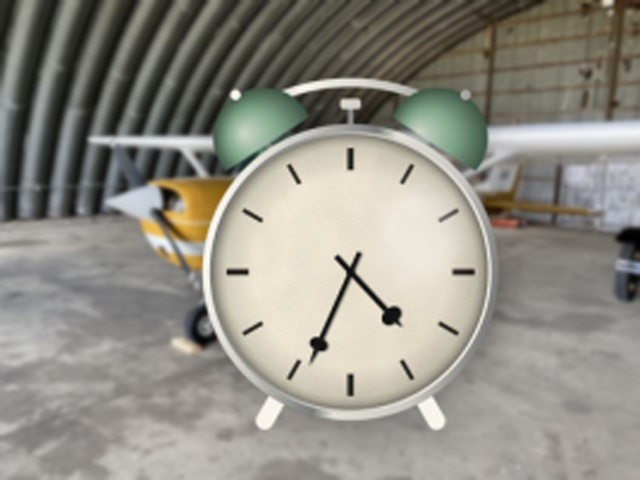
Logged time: 4,34
